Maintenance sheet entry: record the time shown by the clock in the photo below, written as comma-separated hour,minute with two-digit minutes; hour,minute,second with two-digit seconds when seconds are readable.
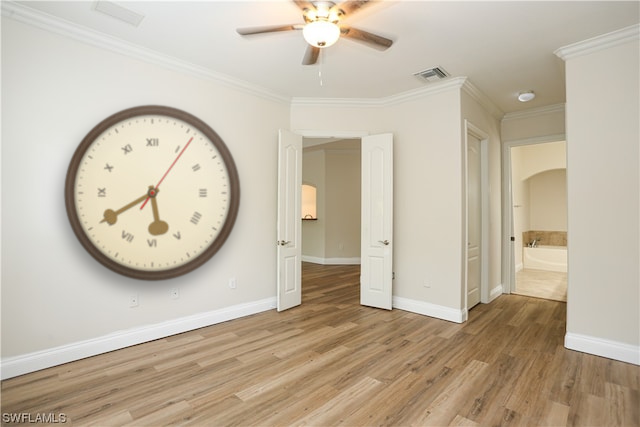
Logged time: 5,40,06
